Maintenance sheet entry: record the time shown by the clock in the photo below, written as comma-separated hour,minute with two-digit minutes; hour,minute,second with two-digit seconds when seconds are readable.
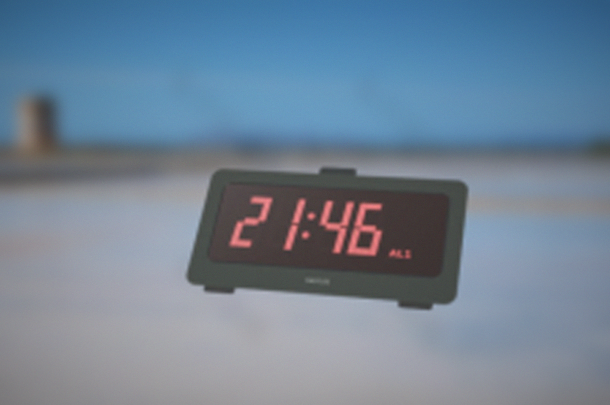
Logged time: 21,46
